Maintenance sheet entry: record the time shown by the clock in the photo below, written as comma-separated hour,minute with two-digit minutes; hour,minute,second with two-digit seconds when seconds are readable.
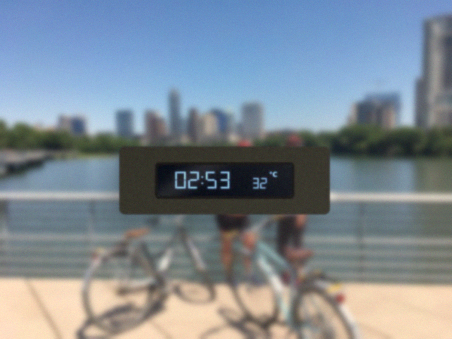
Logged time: 2,53
